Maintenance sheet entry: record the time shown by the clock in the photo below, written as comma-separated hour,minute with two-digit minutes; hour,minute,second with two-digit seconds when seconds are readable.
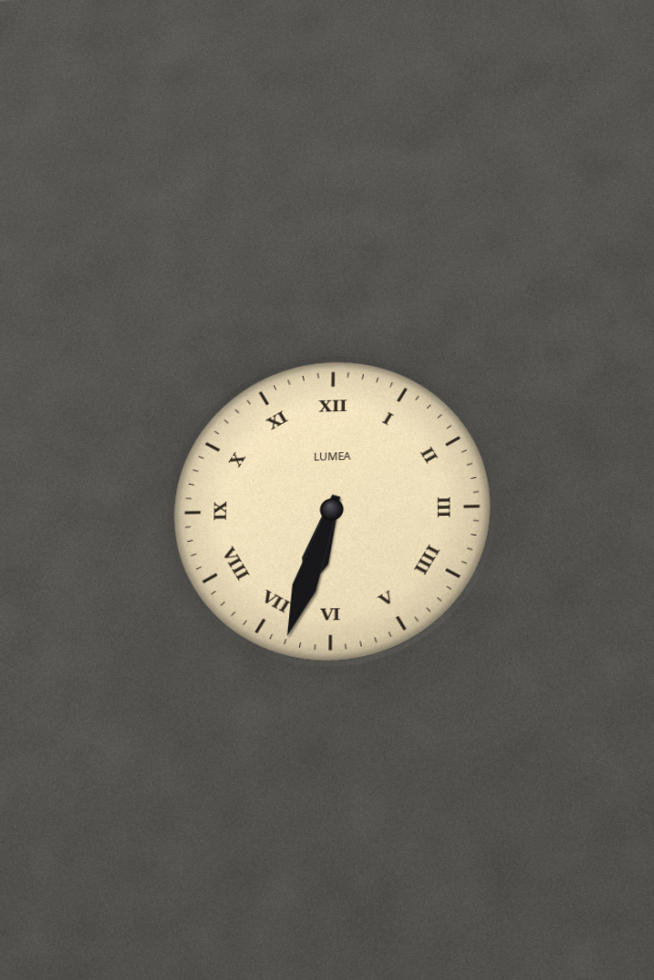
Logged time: 6,33
